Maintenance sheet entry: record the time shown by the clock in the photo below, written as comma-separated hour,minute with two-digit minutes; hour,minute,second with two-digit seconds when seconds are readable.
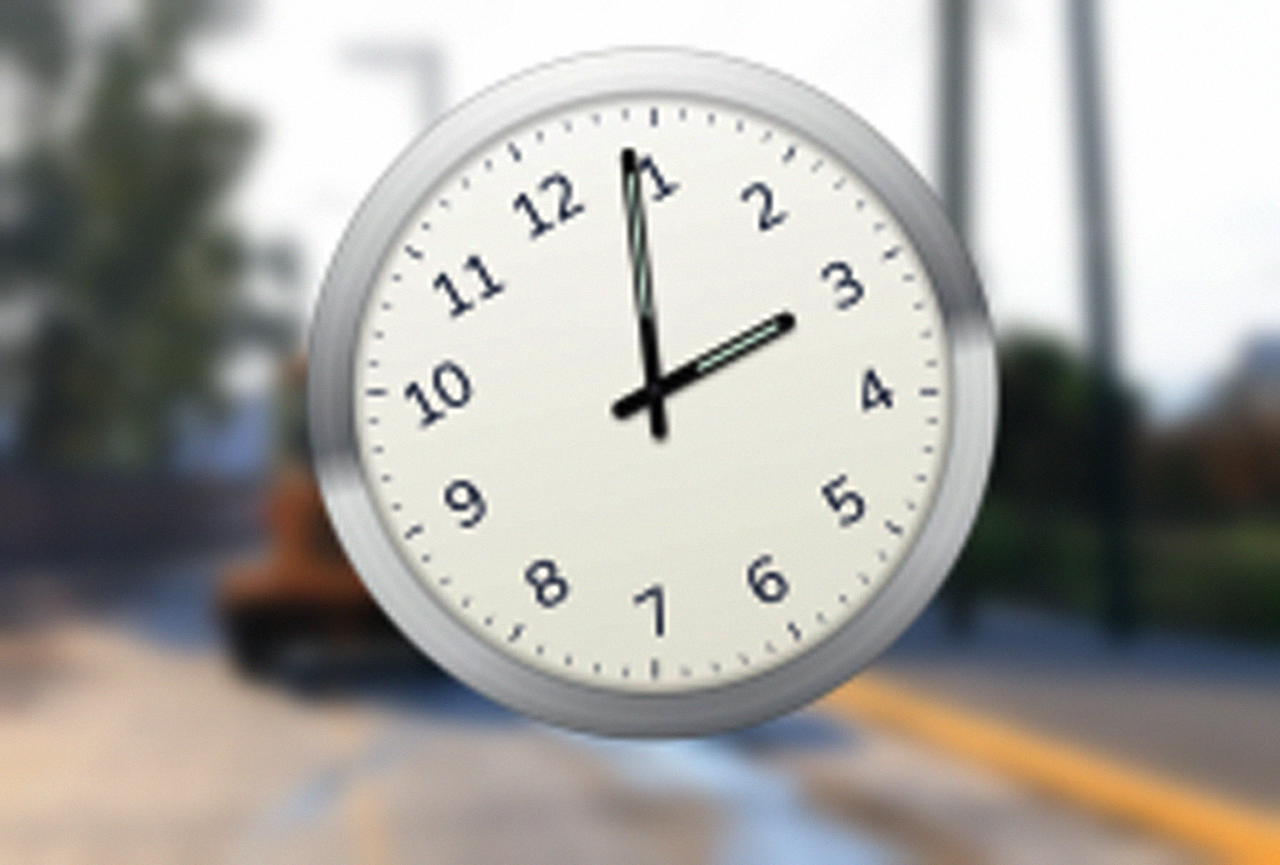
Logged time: 3,04
